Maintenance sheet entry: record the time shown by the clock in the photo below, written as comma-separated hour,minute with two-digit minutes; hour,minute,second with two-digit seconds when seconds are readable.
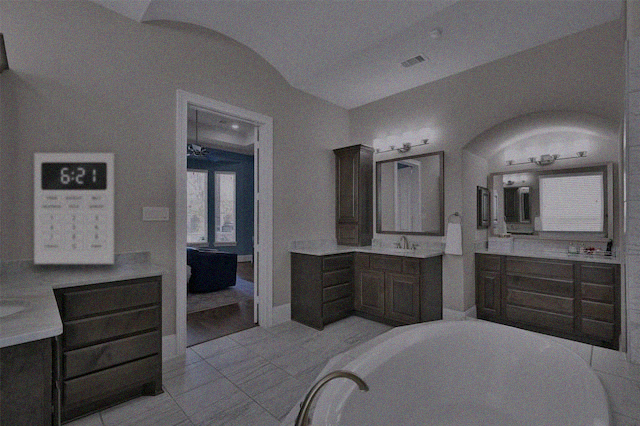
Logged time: 6,21
